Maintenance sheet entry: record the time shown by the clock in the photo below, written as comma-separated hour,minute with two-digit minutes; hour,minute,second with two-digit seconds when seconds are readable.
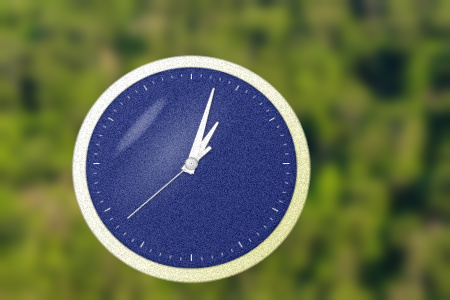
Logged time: 1,02,38
